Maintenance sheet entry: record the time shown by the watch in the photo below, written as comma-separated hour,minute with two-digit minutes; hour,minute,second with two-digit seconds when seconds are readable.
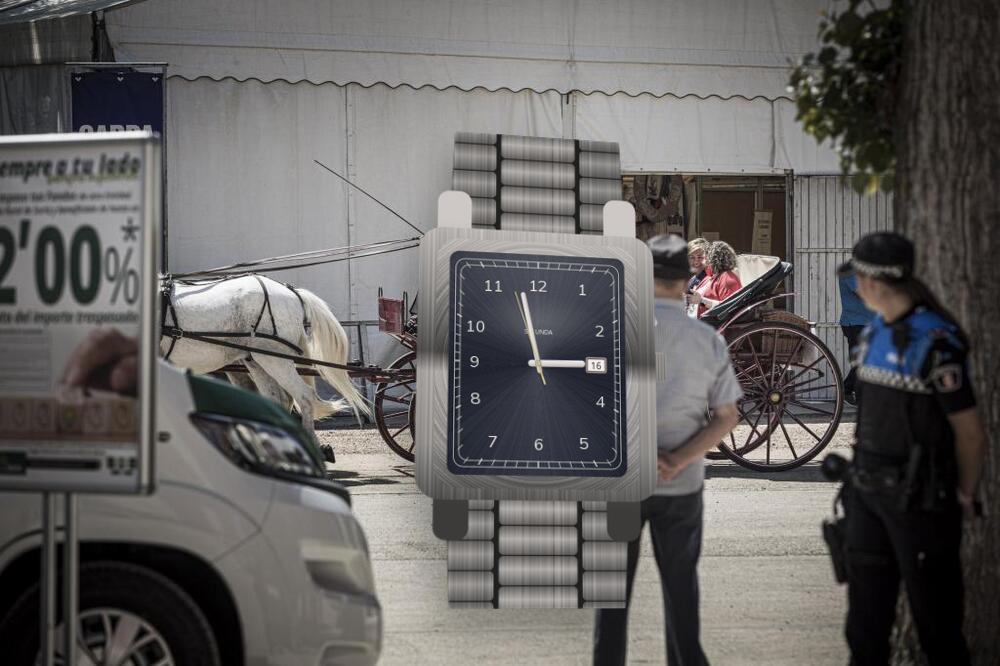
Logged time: 2,57,57
